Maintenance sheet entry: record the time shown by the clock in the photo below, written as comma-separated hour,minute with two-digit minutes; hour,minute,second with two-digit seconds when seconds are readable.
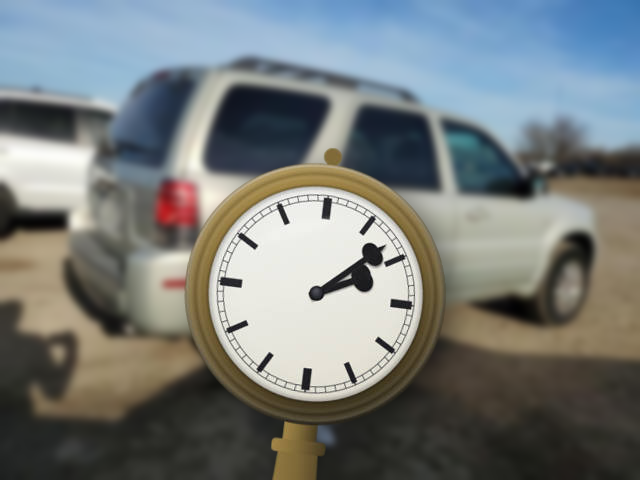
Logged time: 2,08
